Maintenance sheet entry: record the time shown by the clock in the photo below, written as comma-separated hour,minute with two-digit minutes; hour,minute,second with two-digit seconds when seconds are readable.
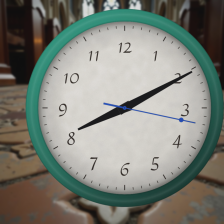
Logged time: 8,10,17
